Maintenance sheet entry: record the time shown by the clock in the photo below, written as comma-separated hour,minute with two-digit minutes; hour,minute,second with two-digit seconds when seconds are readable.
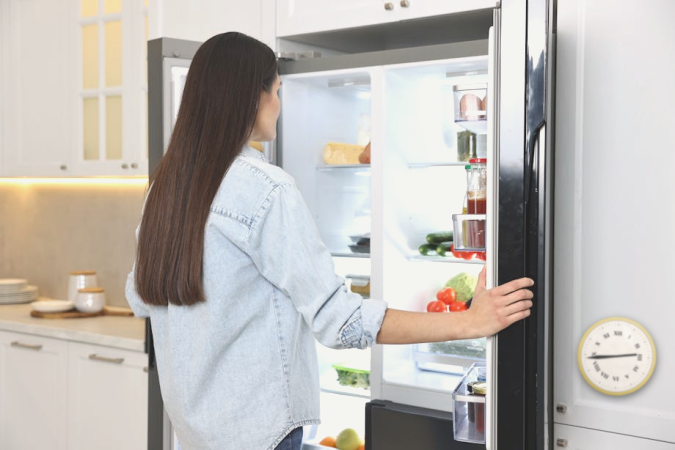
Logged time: 2,44
